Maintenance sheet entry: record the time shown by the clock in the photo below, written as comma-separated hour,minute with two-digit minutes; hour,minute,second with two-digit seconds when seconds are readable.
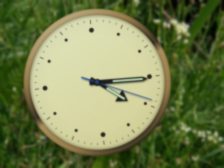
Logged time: 4,15,19
